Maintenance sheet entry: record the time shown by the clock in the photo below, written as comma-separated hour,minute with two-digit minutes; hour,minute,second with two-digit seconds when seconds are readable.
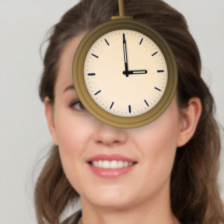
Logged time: 3,00
